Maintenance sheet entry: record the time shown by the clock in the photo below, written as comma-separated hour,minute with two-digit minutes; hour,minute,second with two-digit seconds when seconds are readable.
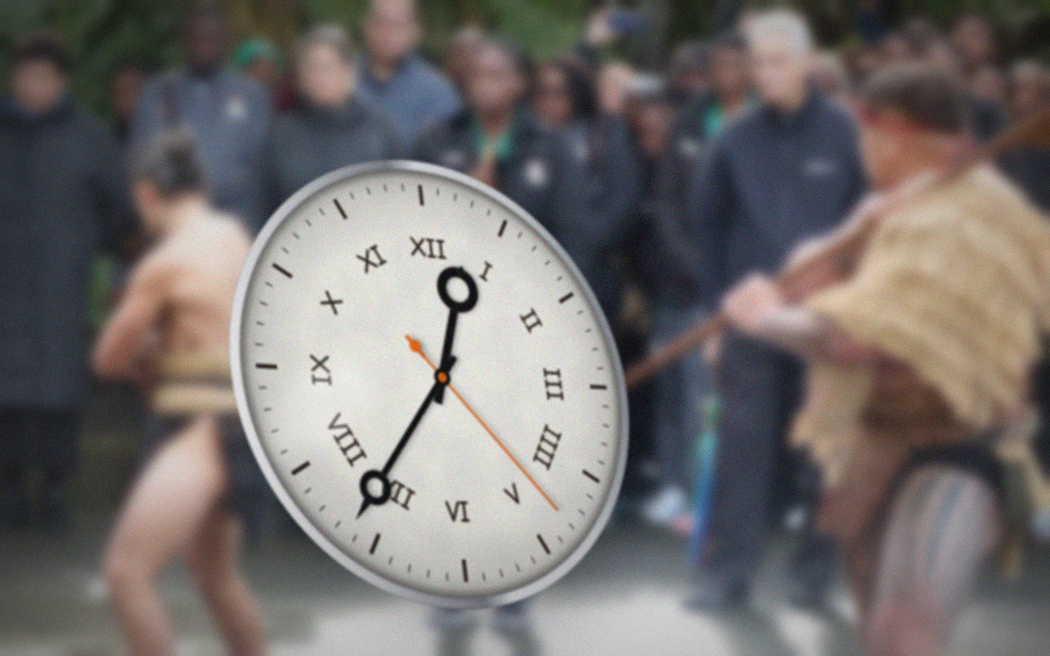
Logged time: 12,36,23
